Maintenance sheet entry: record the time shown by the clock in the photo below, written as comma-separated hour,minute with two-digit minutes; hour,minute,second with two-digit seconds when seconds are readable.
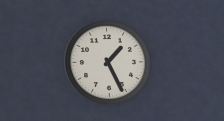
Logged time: 1,26
